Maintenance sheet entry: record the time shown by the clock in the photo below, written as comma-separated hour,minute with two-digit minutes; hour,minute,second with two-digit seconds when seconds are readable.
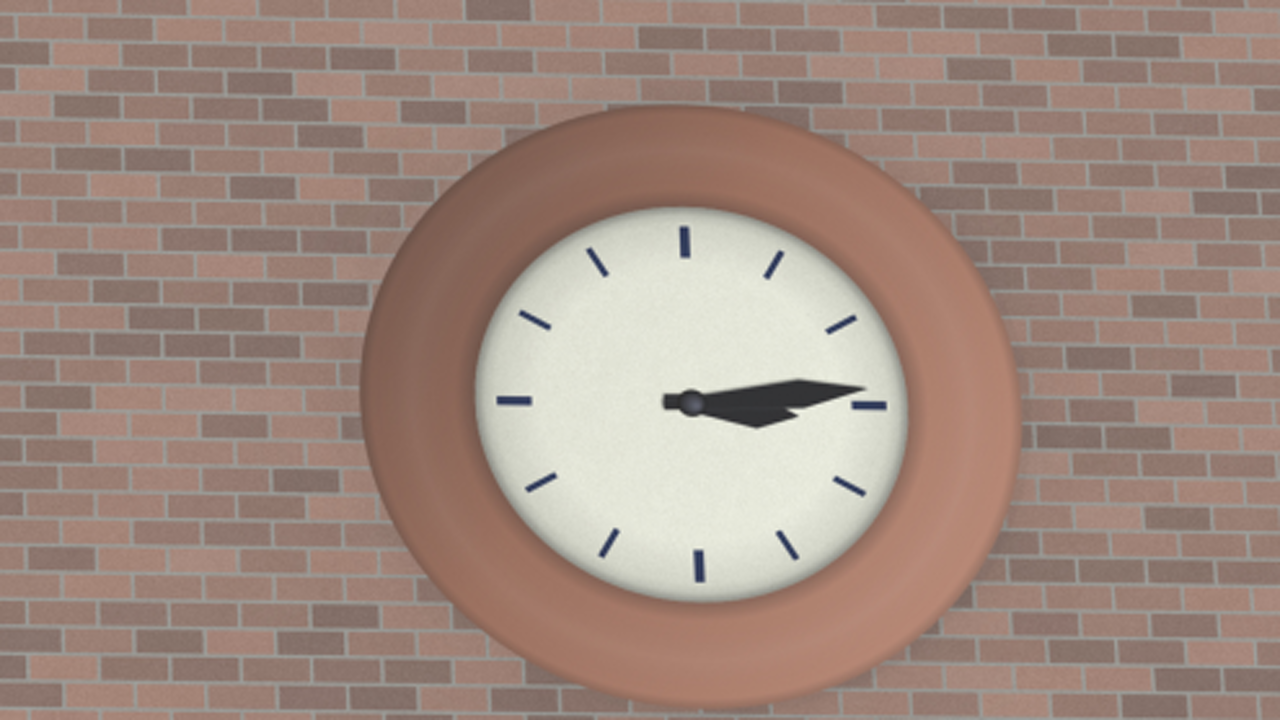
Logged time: 3,14
